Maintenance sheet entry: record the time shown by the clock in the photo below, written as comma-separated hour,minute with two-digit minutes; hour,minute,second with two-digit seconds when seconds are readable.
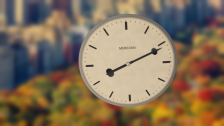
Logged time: 8,11
